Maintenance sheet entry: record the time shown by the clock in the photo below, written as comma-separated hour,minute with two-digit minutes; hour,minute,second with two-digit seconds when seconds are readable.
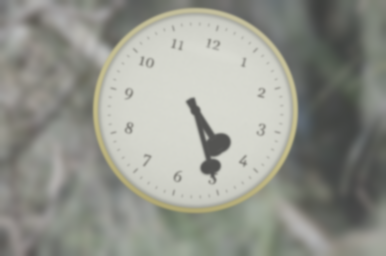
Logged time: 4,25
